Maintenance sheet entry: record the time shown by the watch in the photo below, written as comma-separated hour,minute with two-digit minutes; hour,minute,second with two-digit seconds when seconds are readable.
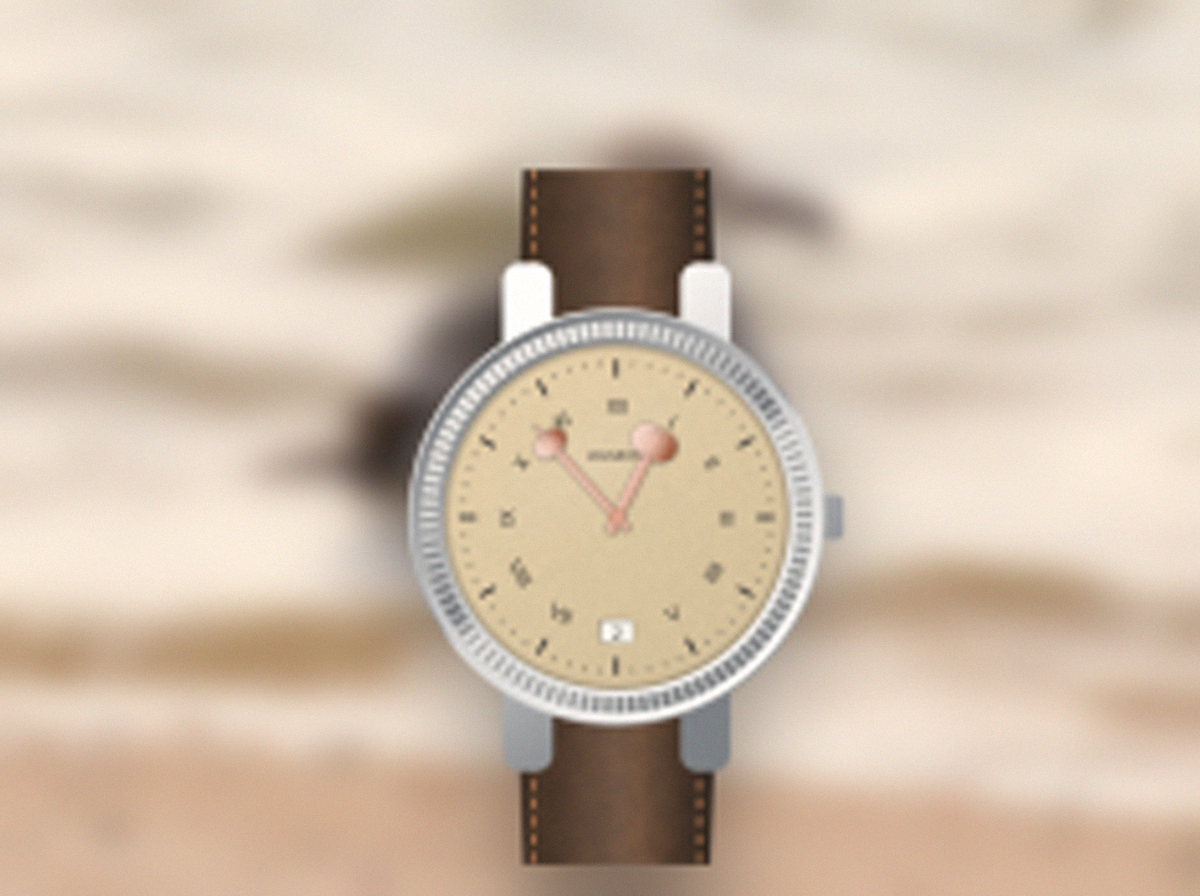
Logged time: 12,53
